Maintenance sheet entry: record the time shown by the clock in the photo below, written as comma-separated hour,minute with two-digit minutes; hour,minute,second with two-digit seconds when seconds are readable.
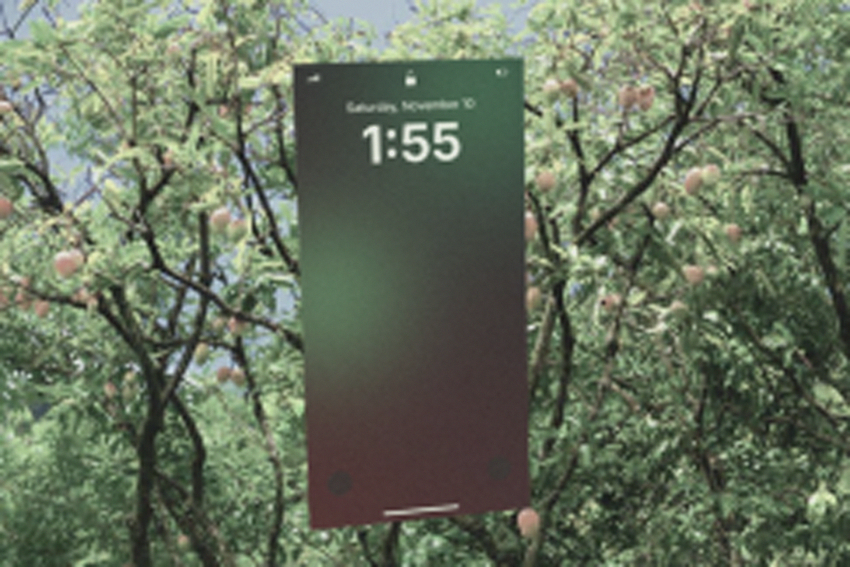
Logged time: 1,55
